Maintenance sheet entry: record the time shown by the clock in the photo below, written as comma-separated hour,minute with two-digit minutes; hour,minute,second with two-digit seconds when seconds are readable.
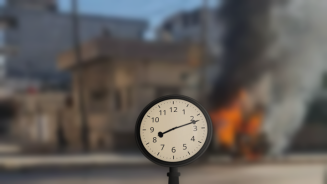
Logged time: 8,12
